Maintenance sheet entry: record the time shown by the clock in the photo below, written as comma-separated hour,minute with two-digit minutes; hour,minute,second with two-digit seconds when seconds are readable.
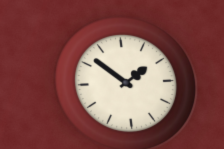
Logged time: 1,52
